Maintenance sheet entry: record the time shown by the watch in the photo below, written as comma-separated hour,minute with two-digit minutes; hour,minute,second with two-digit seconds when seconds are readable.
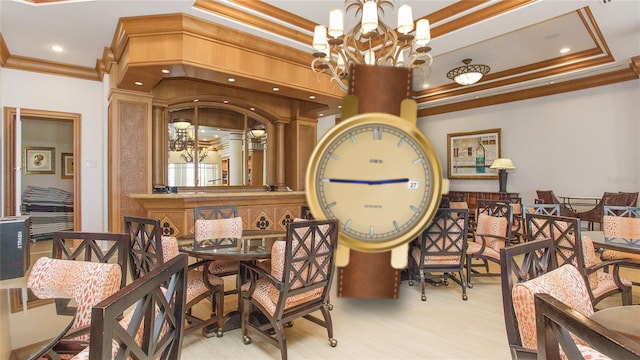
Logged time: 2,45
